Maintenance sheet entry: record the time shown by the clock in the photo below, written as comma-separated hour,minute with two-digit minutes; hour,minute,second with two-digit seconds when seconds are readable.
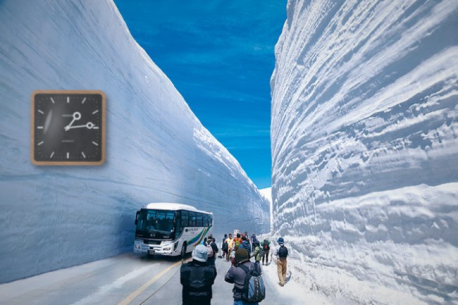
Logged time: 1,14
